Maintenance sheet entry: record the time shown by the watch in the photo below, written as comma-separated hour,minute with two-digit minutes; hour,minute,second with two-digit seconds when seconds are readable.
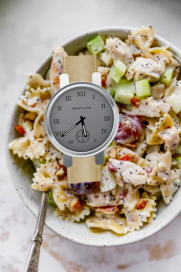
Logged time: 5,39
